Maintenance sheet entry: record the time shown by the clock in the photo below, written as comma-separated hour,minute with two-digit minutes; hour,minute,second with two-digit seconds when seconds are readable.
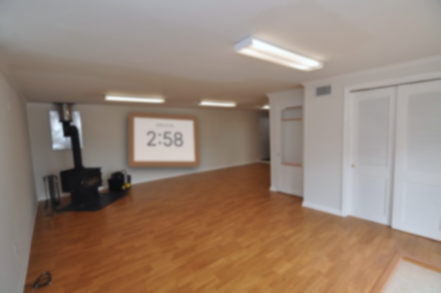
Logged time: 2,58
